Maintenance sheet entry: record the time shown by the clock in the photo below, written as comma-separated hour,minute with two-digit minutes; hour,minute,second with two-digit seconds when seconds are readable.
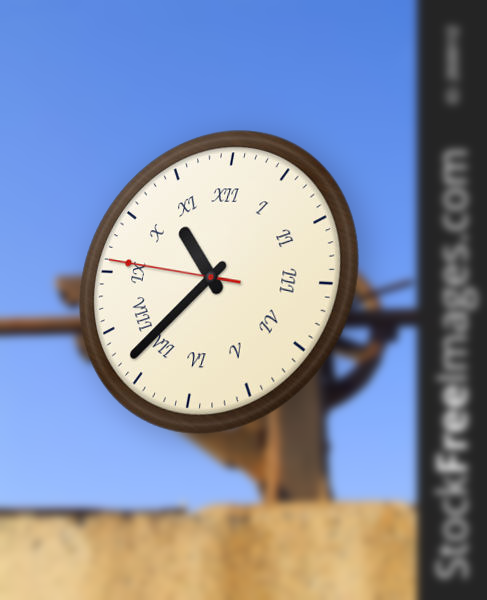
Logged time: 10,36,46
